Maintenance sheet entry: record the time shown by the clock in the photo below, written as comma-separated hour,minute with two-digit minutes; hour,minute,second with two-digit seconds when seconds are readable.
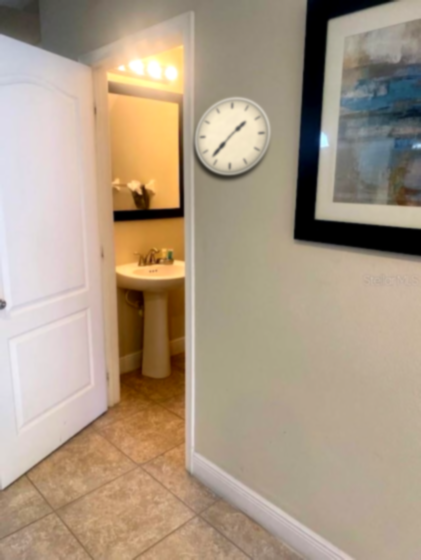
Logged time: 1,37
